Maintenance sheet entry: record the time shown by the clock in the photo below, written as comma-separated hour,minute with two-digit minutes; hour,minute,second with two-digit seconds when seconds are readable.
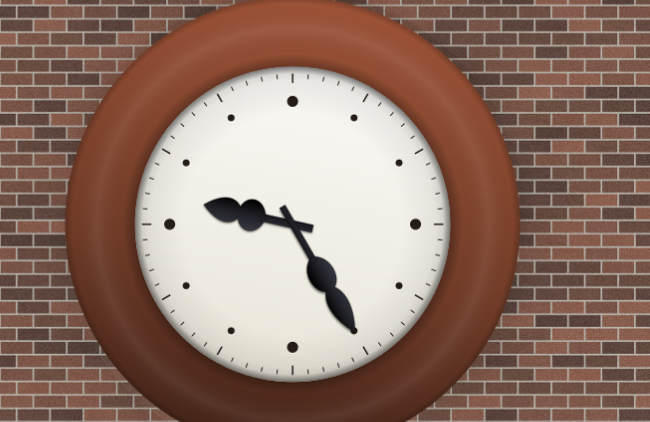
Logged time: 9,25
